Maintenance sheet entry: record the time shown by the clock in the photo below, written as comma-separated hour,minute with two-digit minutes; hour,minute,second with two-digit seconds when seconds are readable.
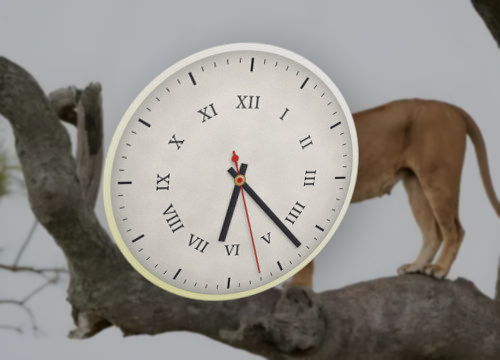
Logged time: 6,22,27
